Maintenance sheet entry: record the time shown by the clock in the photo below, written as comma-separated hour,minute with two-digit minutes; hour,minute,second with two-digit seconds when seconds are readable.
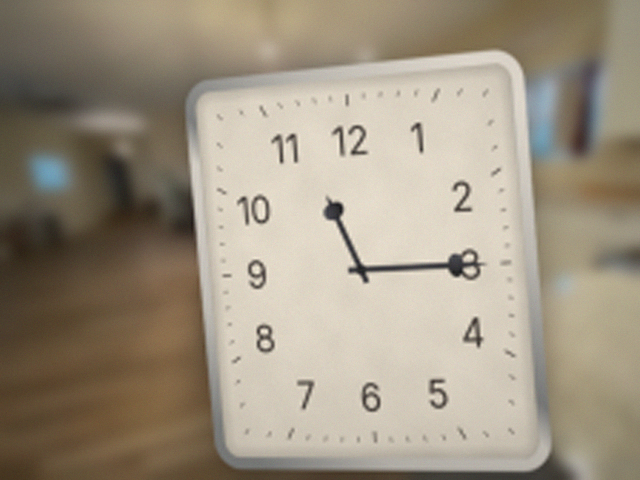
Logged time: 11,15
